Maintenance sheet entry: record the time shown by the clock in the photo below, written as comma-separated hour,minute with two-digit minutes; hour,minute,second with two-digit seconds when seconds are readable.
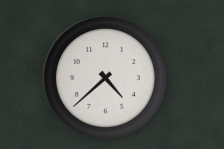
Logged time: 4,38
